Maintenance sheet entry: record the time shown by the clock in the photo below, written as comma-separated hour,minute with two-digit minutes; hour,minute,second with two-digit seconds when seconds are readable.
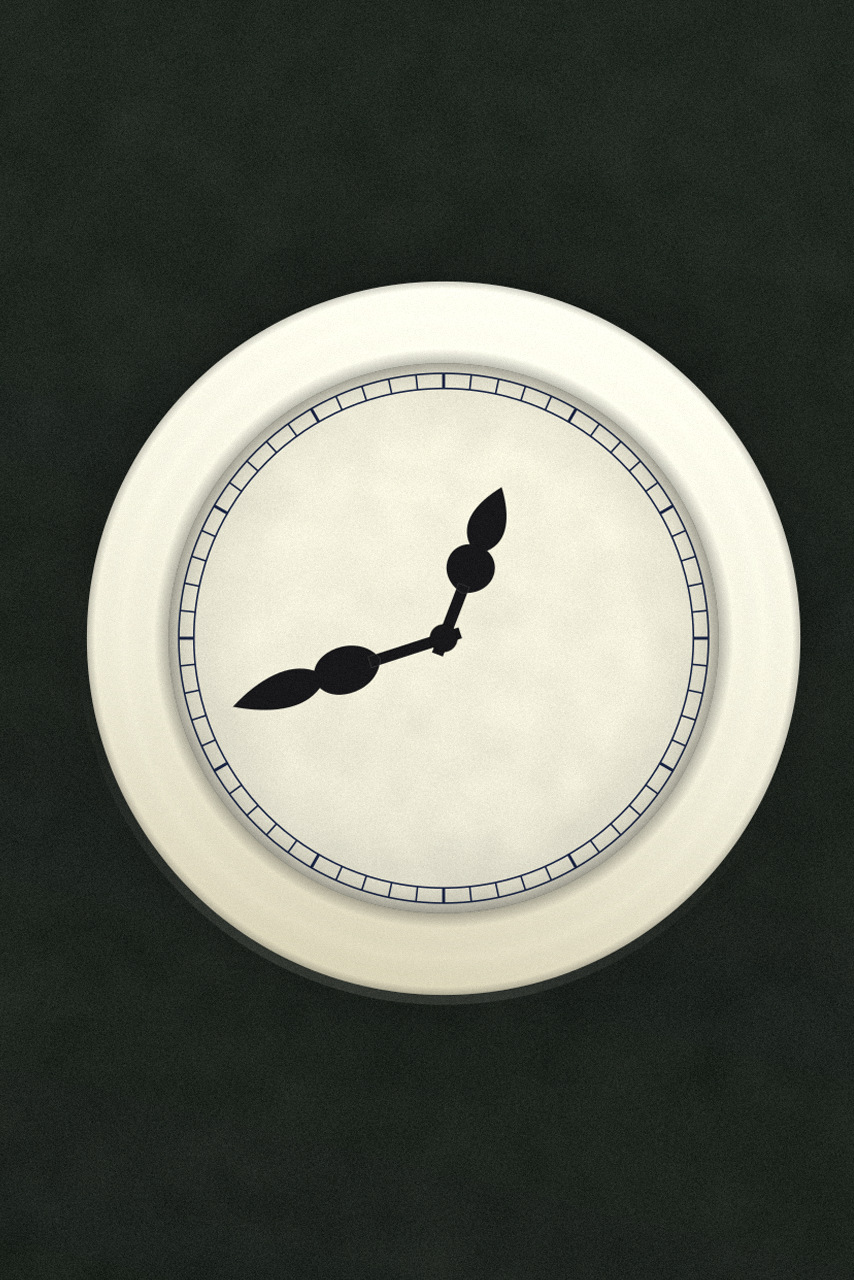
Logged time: 12,42
